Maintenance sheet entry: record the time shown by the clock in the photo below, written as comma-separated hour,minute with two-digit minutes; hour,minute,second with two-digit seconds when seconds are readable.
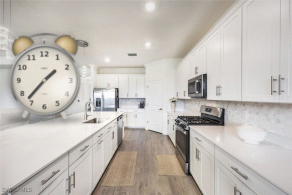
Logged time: 1,37
